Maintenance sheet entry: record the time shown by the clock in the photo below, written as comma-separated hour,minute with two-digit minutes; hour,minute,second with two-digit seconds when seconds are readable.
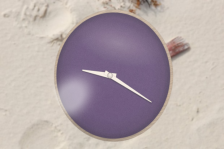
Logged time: 9,20
